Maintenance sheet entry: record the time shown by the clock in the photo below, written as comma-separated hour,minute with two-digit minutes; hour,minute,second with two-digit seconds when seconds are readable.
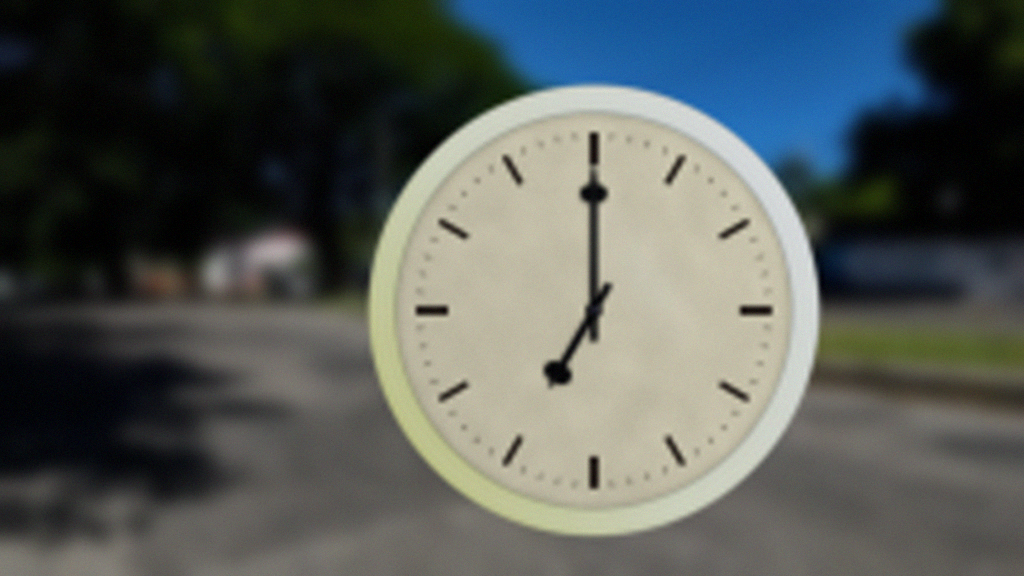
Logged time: 7,00
